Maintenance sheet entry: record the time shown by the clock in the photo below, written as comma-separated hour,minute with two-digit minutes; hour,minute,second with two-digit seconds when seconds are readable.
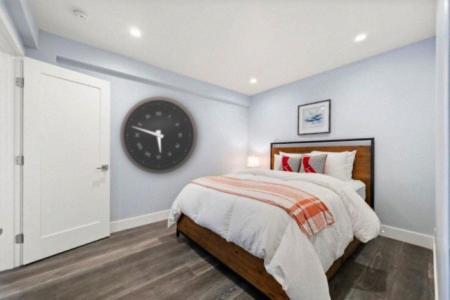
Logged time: 5,48
